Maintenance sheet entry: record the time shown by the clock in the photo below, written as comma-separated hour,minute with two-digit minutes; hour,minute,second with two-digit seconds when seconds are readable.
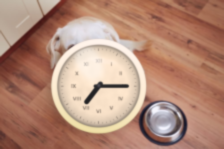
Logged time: 7,15
